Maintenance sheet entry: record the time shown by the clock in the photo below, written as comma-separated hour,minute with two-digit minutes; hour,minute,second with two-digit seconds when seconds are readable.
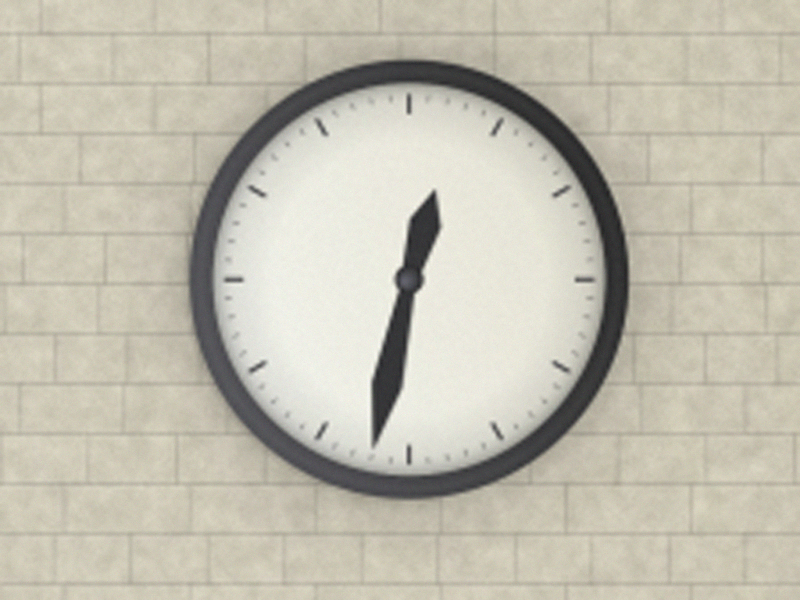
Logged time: 12,32
